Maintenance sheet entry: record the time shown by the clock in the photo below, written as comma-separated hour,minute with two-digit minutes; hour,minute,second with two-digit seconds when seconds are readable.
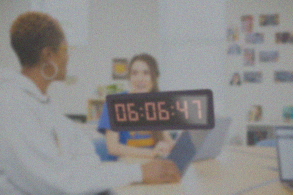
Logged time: 6,06,47
